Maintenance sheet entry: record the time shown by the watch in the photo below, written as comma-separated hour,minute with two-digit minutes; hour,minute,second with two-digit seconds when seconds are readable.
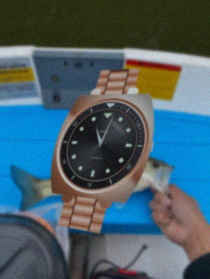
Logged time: 11,02
